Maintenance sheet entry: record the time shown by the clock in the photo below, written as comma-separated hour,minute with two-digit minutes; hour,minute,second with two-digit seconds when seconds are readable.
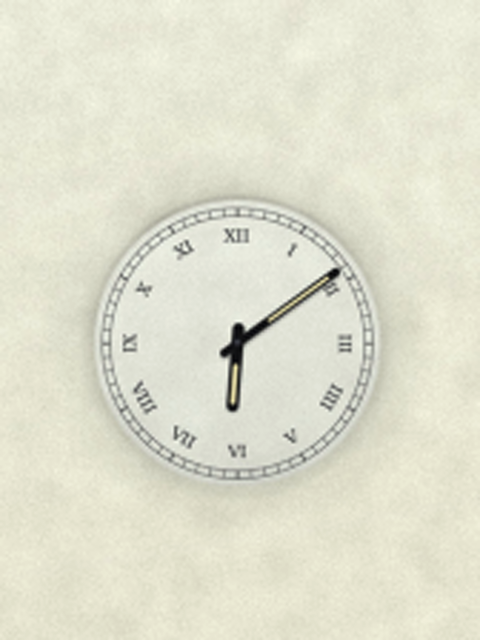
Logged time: 6,09
